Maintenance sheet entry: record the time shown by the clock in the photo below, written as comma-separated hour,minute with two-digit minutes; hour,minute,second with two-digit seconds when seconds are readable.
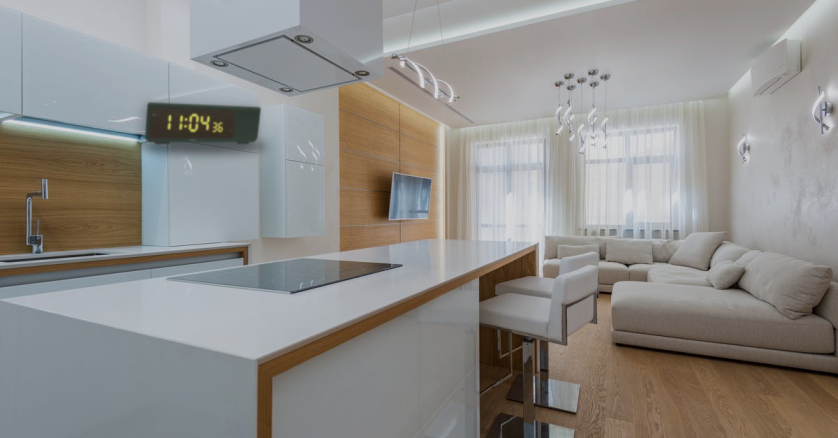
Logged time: 11,04,36
